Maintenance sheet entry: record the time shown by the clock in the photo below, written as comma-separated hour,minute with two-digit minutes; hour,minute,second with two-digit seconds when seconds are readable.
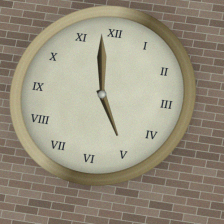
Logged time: 4,58
